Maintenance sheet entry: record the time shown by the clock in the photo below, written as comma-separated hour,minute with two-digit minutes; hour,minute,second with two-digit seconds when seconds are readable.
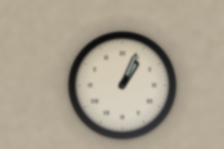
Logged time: 1,04
